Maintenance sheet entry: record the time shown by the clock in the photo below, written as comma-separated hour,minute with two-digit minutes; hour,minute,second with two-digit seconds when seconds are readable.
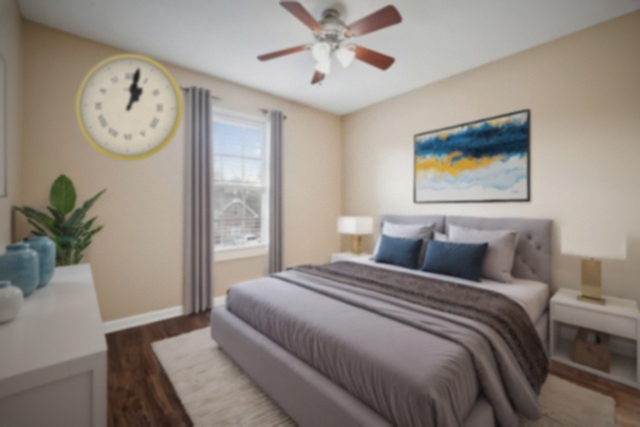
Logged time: 1,02
